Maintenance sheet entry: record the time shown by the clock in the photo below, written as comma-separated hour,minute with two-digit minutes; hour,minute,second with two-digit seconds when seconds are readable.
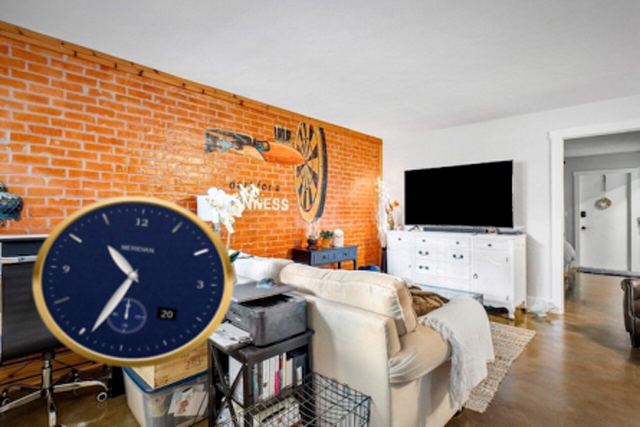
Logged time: 10,34
